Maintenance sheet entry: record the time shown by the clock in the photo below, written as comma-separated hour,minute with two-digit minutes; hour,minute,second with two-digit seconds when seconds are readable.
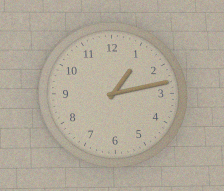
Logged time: 1,13
